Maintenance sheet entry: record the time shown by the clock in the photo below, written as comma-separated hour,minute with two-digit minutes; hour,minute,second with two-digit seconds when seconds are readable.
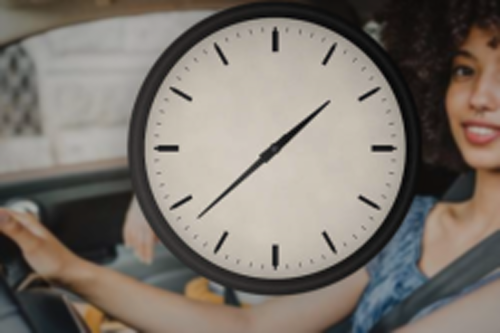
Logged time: 1,38
